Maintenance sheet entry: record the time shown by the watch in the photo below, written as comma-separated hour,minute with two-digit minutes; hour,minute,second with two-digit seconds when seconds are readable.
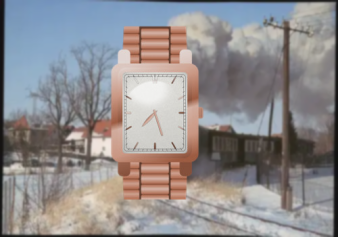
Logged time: 7,27
